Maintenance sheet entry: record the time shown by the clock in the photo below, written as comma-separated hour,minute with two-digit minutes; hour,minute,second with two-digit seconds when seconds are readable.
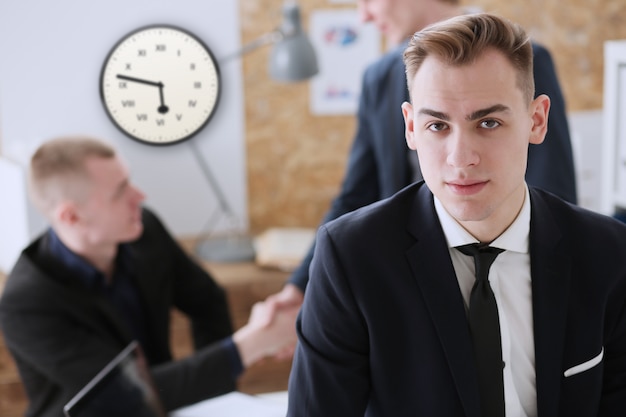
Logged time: 5,47
